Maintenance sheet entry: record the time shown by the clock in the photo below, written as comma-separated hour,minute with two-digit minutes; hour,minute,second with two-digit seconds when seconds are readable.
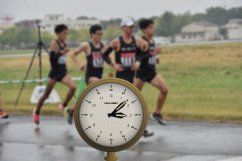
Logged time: 3,08
